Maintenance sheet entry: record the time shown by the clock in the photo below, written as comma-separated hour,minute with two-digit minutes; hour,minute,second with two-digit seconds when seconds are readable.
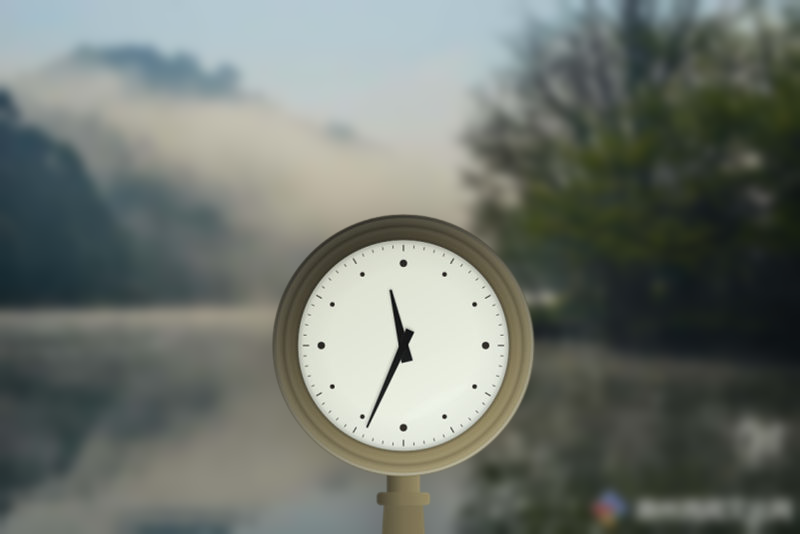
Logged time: 11,34
